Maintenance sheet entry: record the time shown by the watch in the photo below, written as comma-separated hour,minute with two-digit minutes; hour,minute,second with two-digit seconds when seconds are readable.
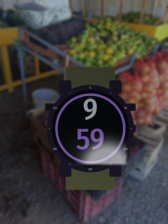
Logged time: 9,59
